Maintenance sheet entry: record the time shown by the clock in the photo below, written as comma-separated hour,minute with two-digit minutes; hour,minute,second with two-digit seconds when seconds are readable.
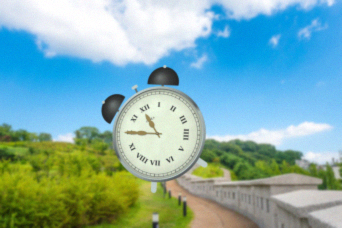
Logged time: 11,50
